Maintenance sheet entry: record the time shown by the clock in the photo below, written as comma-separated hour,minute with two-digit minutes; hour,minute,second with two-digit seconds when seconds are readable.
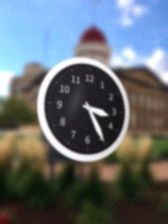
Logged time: 3,25
